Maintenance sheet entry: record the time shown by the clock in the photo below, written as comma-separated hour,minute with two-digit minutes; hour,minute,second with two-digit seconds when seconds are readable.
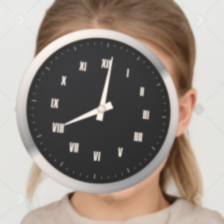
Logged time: 8,01
